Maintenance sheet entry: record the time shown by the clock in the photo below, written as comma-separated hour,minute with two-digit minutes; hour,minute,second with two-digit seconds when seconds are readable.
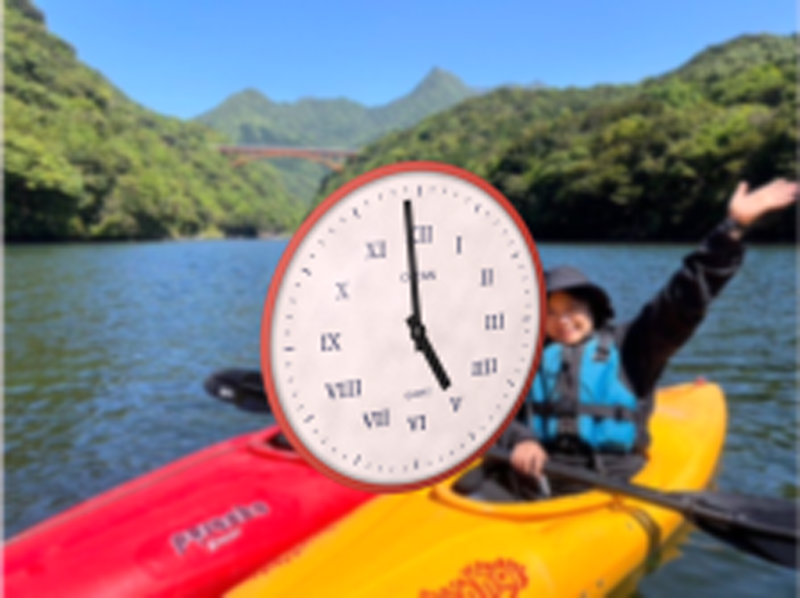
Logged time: 4,59
